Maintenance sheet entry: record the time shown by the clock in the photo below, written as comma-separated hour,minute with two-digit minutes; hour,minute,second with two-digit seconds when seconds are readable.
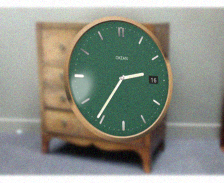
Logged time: 2,36
